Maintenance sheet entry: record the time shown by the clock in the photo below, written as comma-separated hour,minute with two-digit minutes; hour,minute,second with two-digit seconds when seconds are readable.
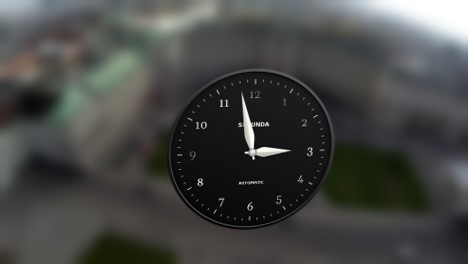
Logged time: 2,58
